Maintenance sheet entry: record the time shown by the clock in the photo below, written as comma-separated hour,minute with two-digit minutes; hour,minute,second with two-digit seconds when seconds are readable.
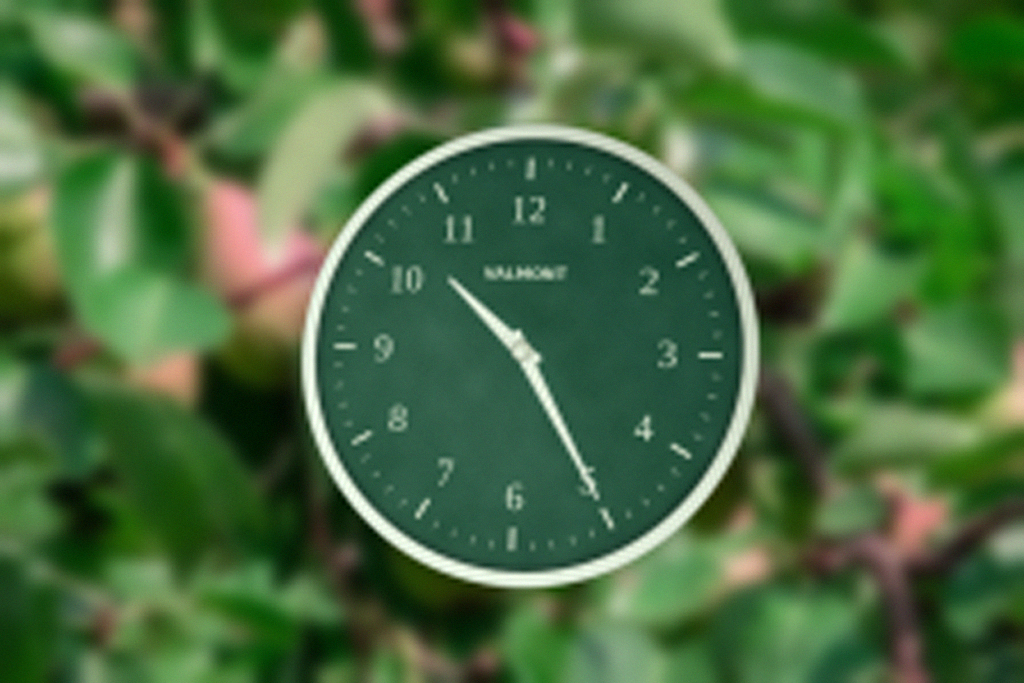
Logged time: 10,25
